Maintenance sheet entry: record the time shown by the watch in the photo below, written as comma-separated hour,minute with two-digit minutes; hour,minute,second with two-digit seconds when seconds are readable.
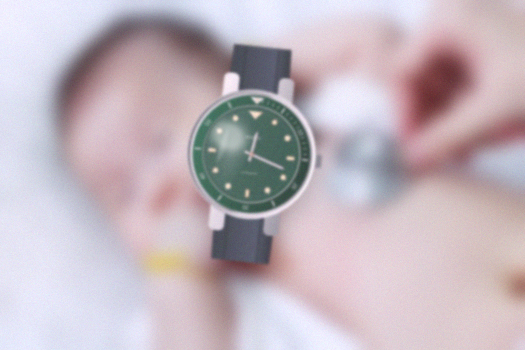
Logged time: 12,18
